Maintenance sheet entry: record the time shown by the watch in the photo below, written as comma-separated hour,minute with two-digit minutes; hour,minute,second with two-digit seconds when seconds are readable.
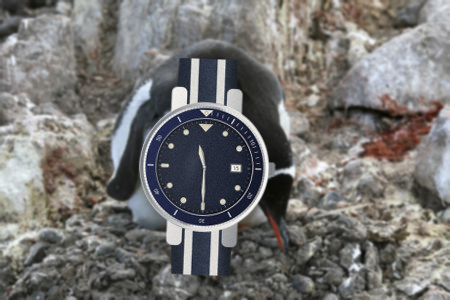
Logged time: 11,30
